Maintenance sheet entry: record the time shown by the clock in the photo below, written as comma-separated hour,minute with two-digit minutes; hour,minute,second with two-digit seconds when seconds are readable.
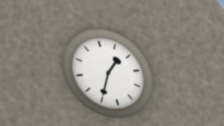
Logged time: 1,35
